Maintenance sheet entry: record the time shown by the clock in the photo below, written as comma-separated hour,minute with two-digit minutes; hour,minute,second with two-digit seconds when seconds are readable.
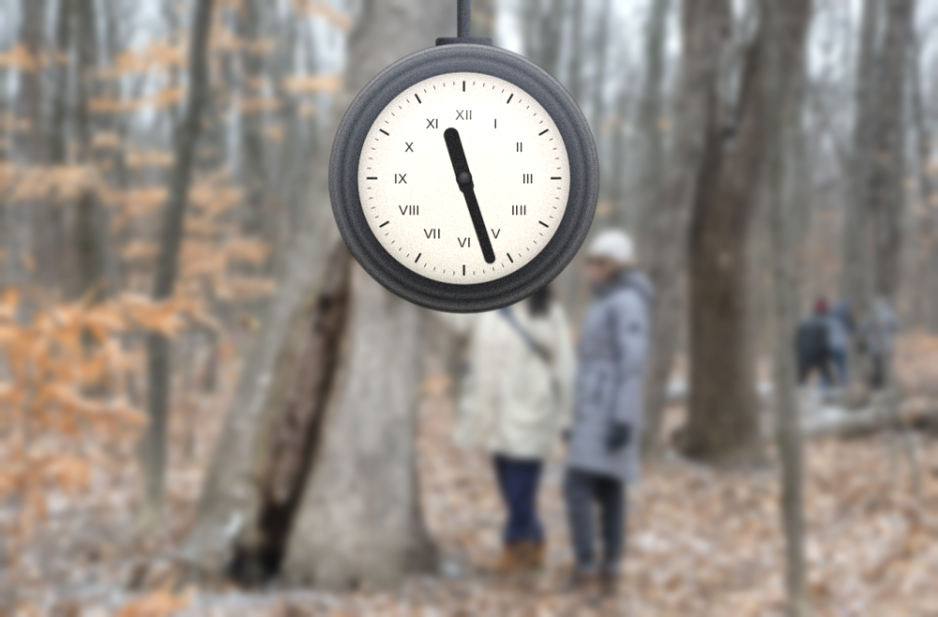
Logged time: 11,27
